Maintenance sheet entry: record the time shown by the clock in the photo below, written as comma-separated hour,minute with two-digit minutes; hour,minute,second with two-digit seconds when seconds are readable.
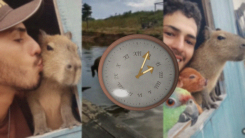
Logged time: 2,04
